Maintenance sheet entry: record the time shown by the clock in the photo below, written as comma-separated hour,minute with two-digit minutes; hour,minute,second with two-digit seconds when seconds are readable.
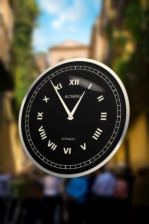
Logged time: 12,54
